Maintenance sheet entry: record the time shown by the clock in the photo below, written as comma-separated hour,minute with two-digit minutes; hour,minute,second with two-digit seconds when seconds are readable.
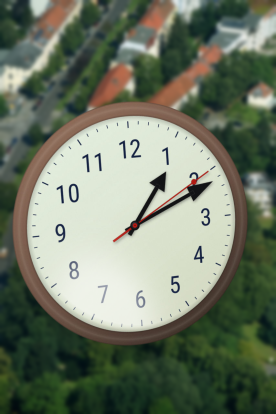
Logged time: 1,11,10
